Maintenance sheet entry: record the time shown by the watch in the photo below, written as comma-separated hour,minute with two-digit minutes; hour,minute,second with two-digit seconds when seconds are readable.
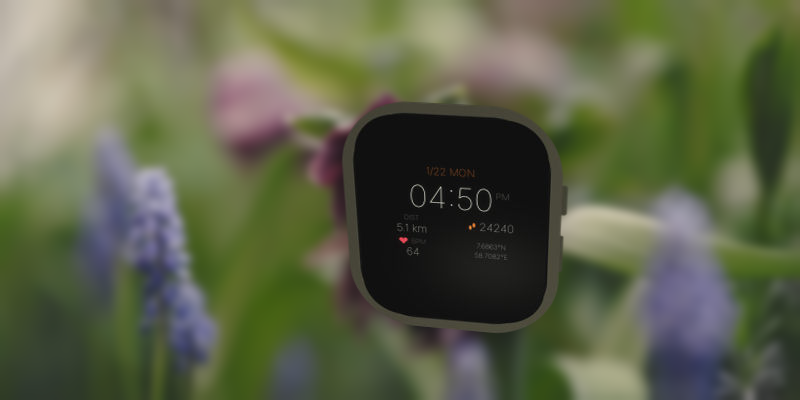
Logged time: 4,50
